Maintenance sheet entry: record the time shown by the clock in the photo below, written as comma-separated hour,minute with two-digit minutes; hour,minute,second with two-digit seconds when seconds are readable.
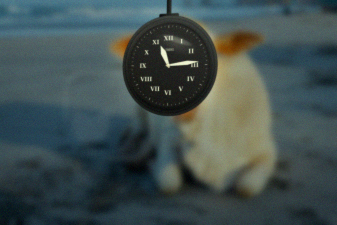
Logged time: 11,14
